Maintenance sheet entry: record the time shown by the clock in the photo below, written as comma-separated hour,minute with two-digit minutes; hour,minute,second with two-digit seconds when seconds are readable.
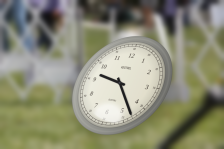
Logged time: 9,23
